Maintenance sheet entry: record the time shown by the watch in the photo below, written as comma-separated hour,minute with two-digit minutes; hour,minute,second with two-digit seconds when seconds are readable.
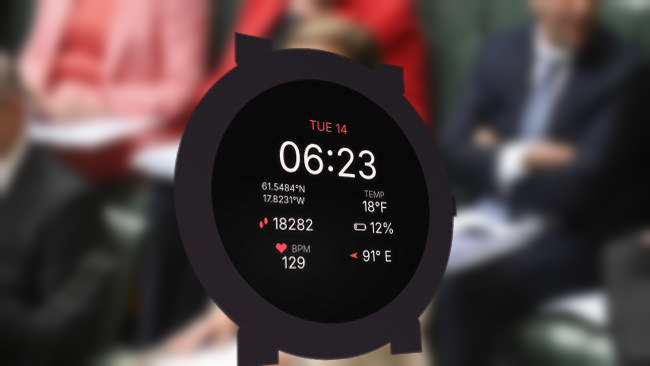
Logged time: 6,23
